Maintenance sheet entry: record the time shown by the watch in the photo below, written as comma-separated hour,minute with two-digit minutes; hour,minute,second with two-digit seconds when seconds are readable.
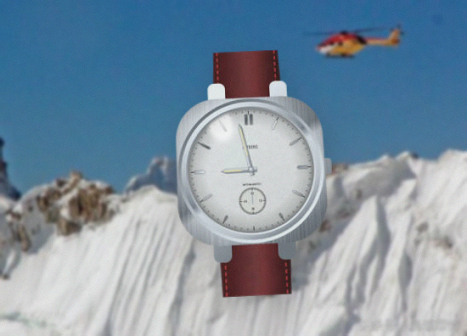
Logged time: 8,58
